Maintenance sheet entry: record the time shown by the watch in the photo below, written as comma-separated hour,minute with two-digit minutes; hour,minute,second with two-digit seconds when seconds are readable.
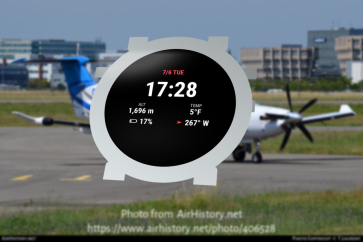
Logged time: 17,28
